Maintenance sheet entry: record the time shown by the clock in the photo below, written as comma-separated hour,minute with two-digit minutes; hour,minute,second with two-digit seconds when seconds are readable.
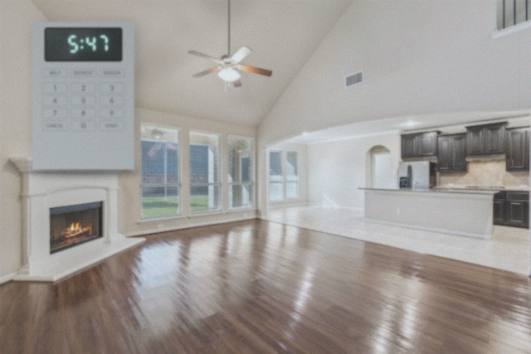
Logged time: 5,47
